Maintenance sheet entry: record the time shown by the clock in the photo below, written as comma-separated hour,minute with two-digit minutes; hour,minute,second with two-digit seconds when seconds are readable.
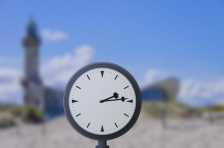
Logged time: 2,14
